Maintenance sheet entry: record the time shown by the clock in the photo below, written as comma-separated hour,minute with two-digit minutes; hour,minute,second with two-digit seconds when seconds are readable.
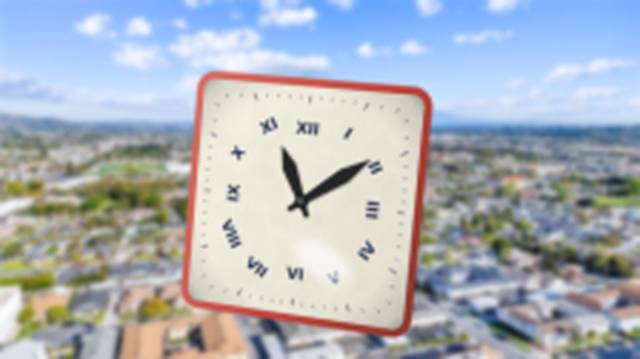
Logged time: 11,09
